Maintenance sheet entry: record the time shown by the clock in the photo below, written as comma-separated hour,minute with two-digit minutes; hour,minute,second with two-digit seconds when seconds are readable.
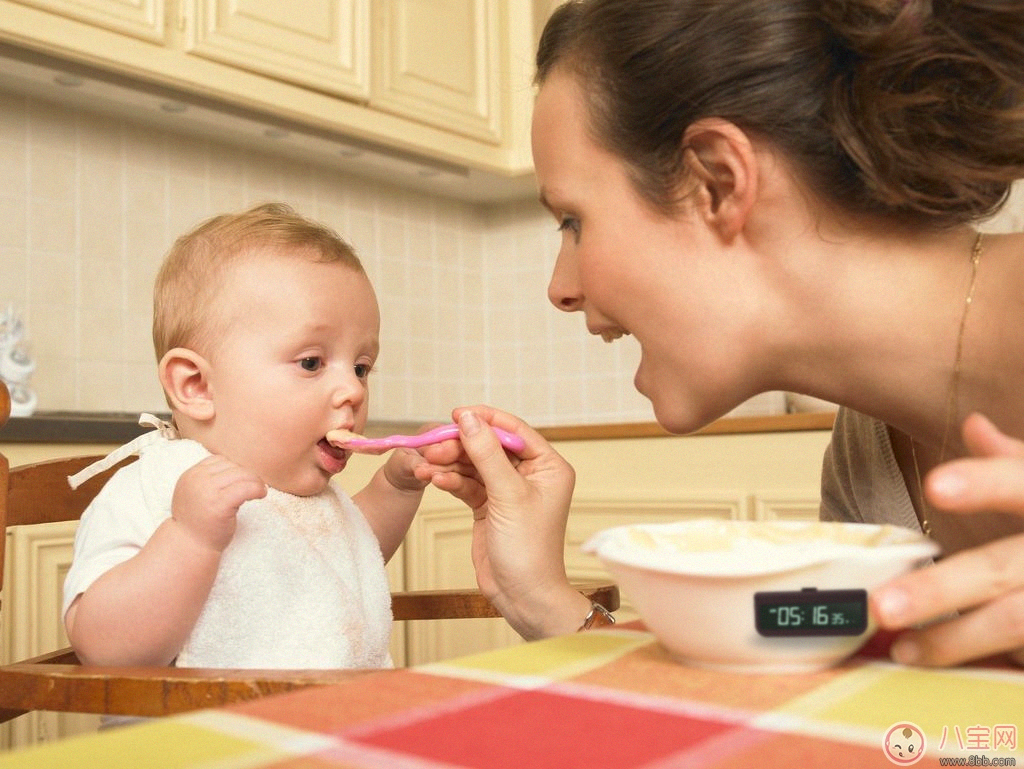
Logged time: 5,16
